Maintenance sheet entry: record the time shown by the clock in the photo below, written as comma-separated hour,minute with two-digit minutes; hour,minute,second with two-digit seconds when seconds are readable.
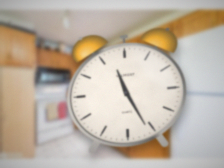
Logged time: 11,26
